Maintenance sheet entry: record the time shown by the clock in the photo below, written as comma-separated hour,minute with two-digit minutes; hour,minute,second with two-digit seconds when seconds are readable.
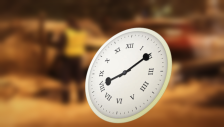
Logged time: 8,09
